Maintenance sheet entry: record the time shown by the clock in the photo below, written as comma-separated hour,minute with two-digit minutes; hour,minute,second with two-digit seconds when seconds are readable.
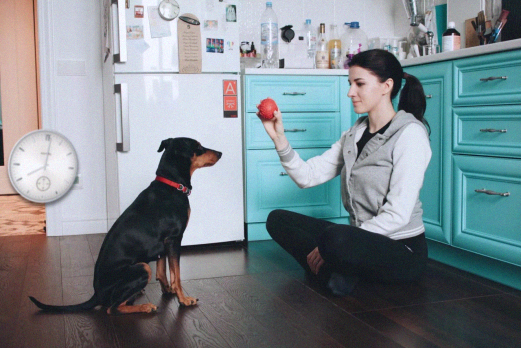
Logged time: 8,01
